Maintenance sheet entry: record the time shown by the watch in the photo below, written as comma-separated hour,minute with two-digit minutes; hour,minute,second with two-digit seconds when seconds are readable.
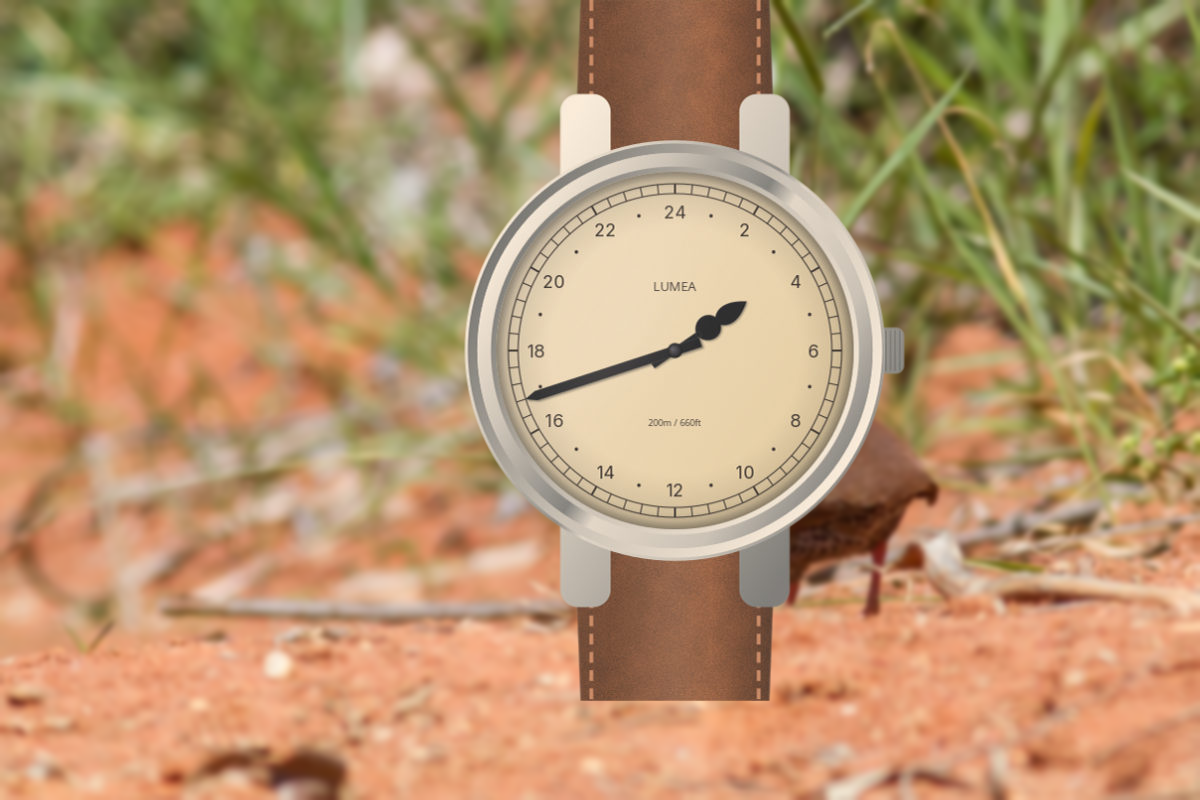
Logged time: 3,42
